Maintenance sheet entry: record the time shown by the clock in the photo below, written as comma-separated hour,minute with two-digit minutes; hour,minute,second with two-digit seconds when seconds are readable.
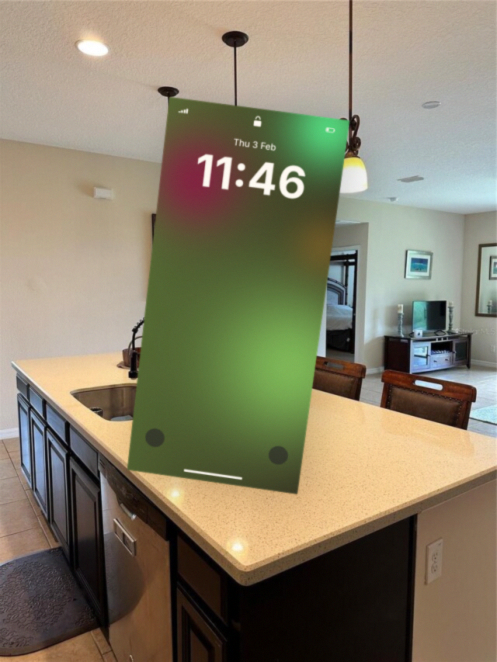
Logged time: 11,46
